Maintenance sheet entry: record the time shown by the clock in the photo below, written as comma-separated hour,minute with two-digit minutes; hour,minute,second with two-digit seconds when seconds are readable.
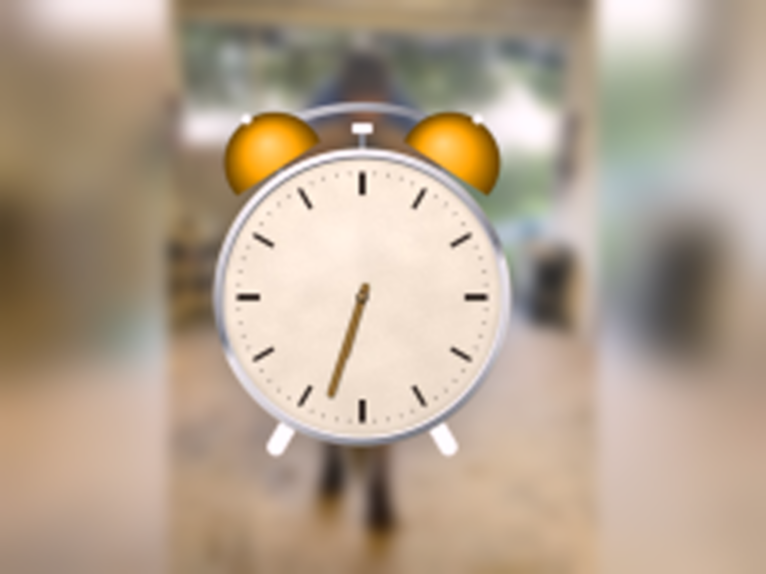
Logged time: 6,33
